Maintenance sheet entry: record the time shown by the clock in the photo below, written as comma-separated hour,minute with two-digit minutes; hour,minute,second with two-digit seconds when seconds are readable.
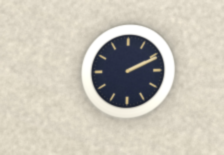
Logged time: 2,11
